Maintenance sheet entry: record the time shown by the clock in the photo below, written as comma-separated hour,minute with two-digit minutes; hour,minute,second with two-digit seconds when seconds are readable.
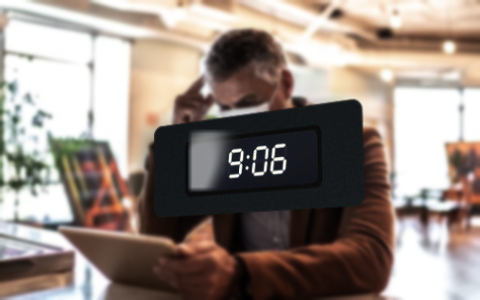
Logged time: 9,06
